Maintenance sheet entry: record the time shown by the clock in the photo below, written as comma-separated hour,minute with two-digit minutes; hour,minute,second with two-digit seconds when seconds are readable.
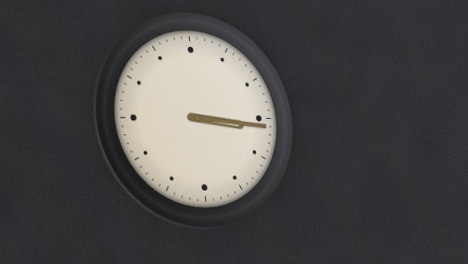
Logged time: 3,16
